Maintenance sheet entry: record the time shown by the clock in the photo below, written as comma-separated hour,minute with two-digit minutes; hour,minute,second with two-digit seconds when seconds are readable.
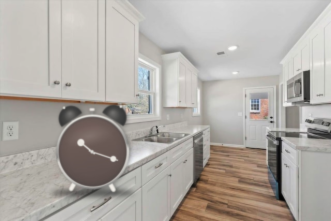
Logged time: 10,18
